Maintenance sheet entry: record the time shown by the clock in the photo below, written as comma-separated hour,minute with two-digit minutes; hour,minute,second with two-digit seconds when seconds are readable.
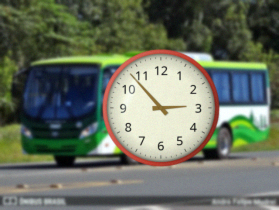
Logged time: 2,53
